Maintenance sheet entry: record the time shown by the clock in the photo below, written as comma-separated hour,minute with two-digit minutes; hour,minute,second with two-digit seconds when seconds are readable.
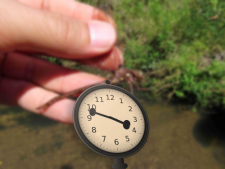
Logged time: 3,48
